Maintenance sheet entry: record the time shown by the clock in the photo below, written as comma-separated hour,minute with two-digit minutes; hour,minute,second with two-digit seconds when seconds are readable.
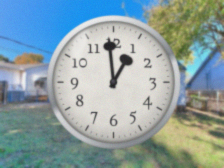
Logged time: 12,59
